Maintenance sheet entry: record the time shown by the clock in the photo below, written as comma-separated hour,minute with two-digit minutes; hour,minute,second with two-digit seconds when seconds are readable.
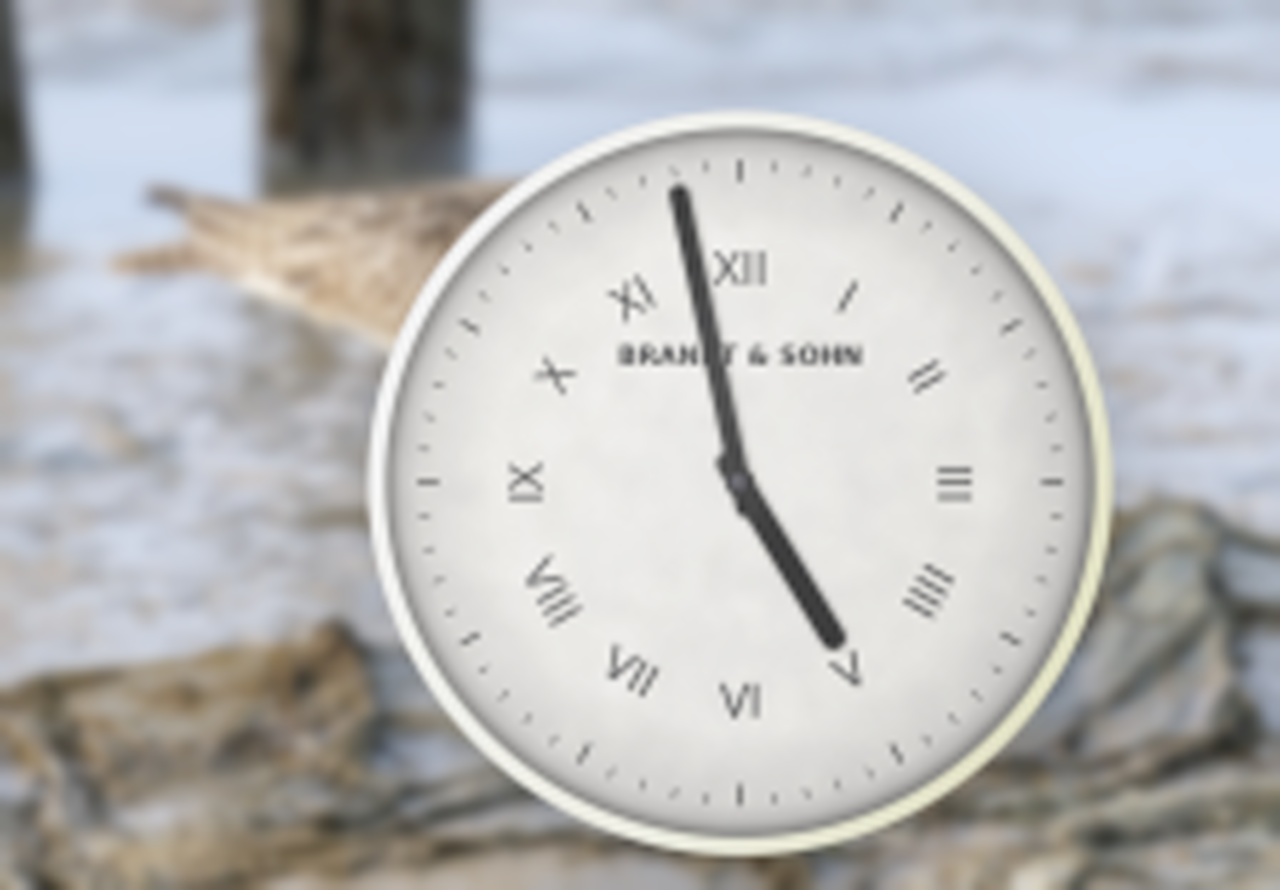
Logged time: 4,58
